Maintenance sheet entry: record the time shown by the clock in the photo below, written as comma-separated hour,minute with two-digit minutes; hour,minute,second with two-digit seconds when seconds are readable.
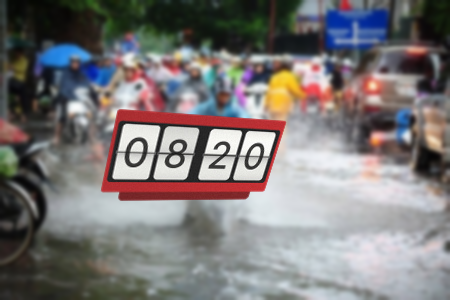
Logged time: 8,20
